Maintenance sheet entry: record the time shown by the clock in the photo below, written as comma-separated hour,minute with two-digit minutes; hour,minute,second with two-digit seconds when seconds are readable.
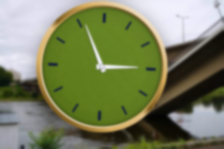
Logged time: 2,56
